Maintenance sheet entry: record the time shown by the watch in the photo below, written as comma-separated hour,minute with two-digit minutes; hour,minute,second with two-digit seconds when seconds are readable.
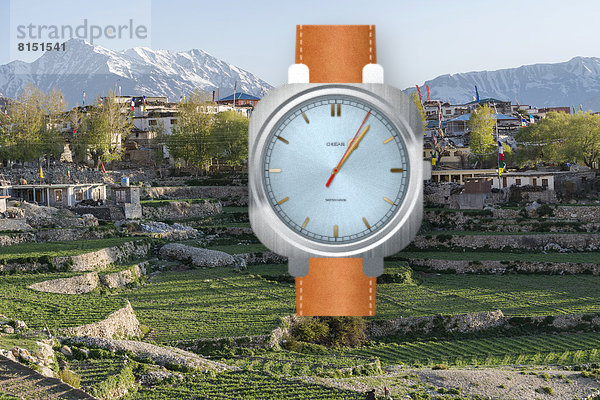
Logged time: 1,06,05
